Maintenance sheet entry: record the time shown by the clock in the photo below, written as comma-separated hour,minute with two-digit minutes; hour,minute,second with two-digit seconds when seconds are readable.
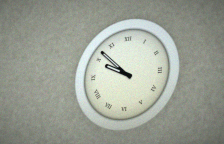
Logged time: 9,52
